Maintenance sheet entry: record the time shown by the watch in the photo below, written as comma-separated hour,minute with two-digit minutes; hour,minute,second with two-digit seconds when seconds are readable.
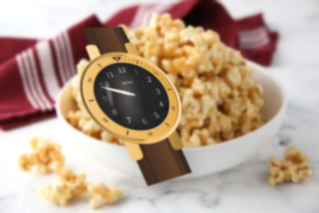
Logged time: 9,49
